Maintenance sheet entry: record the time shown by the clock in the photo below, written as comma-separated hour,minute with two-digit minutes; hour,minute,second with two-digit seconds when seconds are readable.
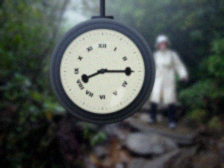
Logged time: 8,15
